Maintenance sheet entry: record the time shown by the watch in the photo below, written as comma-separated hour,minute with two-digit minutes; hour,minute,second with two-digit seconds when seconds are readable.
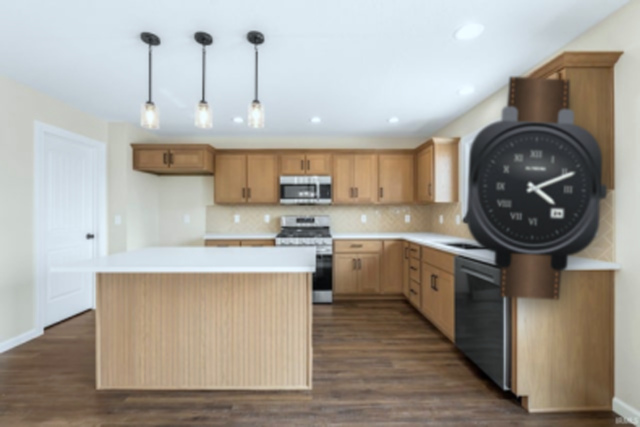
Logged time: 4,11
